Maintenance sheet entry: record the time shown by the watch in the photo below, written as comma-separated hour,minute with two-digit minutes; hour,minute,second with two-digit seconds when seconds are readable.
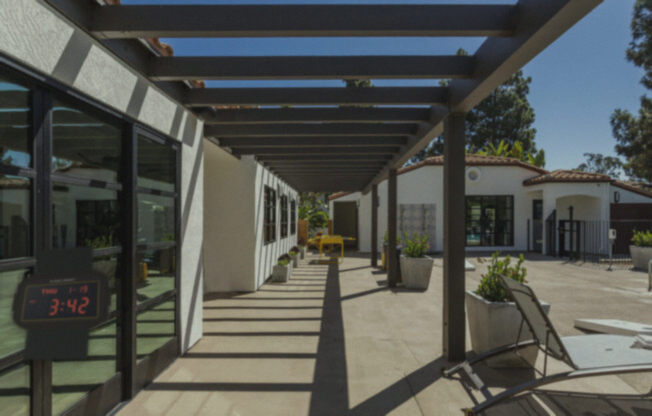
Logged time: 3,42
